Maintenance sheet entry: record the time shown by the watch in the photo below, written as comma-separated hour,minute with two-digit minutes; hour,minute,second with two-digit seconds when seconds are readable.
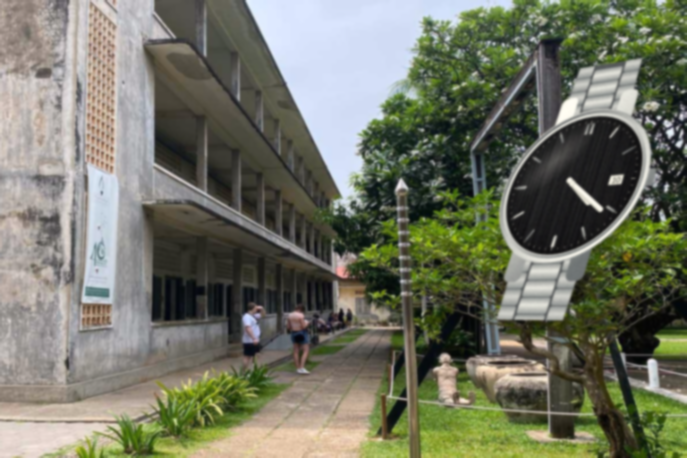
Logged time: 4,21
